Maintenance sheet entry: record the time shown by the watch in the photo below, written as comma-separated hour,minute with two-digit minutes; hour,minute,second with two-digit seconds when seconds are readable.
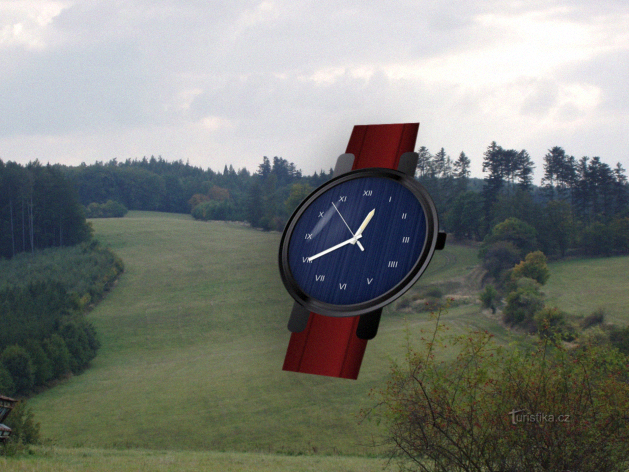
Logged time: 12,39,53
